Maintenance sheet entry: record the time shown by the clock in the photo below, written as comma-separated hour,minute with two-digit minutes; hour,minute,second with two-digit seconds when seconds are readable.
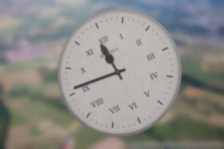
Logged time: 11,46
